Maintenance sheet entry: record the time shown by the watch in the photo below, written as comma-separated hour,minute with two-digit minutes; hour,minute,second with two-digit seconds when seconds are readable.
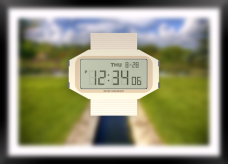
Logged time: 12,34,06
